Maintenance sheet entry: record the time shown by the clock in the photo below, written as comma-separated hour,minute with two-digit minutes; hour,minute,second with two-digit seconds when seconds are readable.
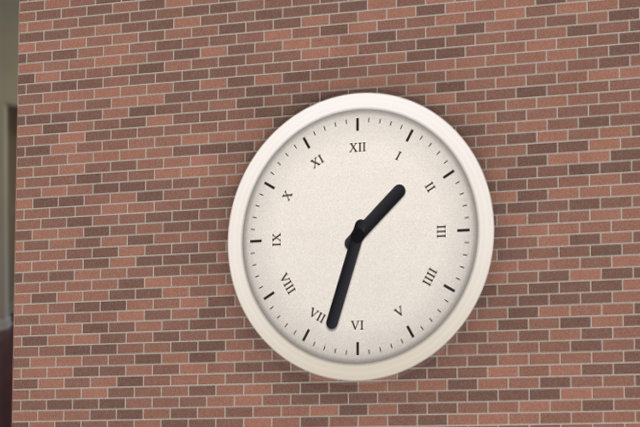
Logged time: 1,33
